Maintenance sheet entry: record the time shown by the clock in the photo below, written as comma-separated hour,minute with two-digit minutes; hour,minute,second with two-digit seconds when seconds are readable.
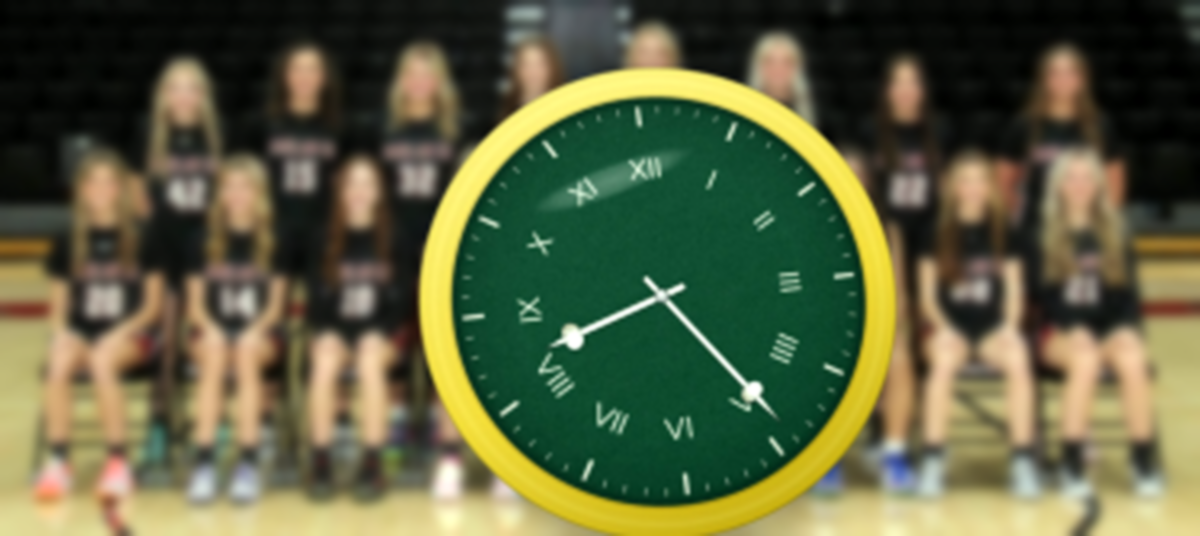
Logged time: 8,24
